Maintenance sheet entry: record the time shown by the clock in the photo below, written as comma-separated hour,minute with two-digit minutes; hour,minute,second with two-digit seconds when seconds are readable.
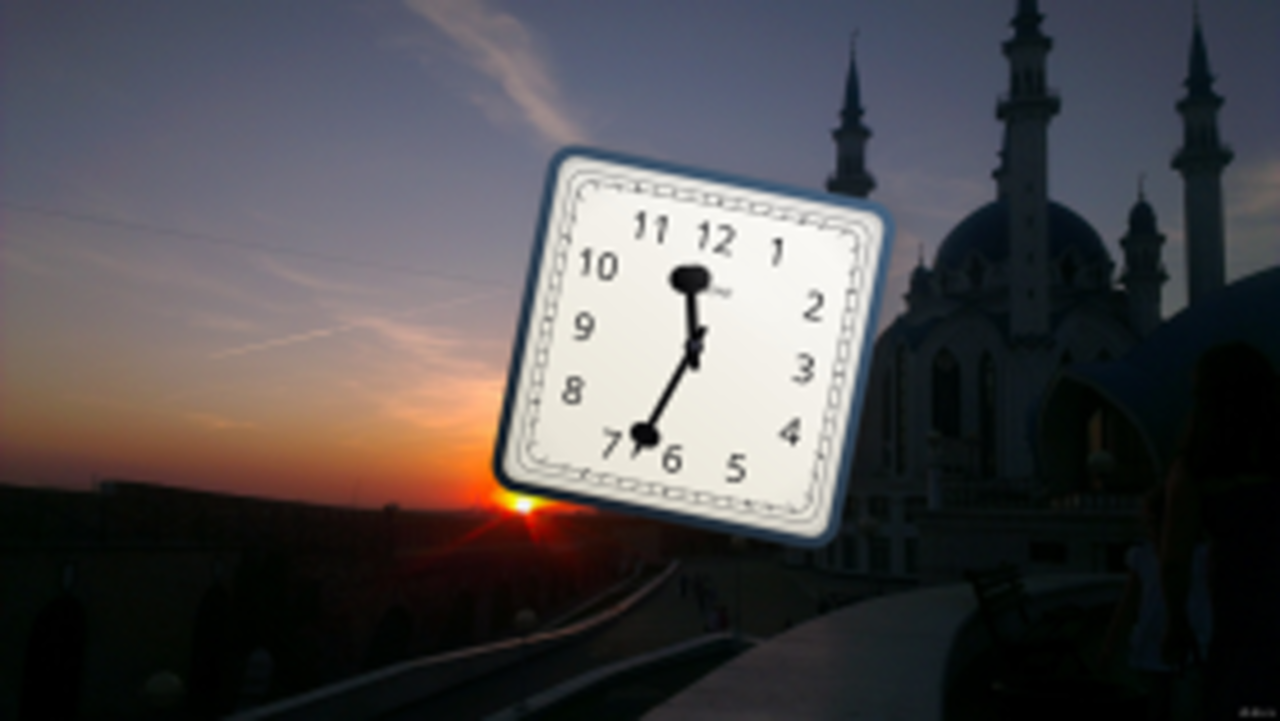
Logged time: 11,33
